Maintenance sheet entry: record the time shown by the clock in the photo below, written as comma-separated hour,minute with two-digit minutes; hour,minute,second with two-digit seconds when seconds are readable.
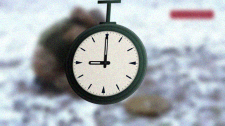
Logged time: 9,00
